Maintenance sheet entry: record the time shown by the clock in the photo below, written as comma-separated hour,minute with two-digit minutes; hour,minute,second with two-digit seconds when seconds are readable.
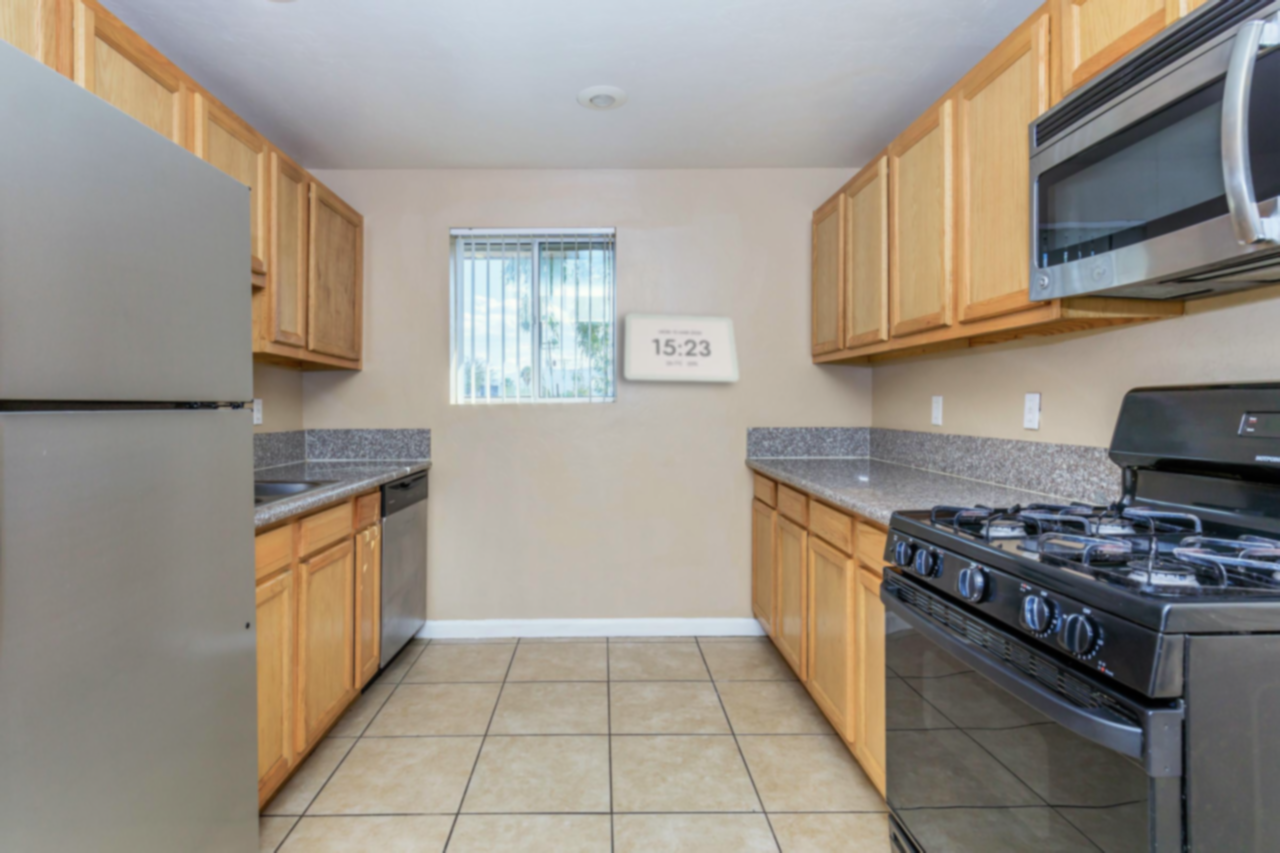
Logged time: 15,23
